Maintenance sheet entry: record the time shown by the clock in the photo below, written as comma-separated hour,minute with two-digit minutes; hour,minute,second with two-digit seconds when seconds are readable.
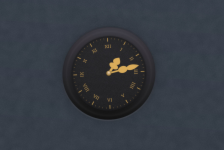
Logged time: 1,13
